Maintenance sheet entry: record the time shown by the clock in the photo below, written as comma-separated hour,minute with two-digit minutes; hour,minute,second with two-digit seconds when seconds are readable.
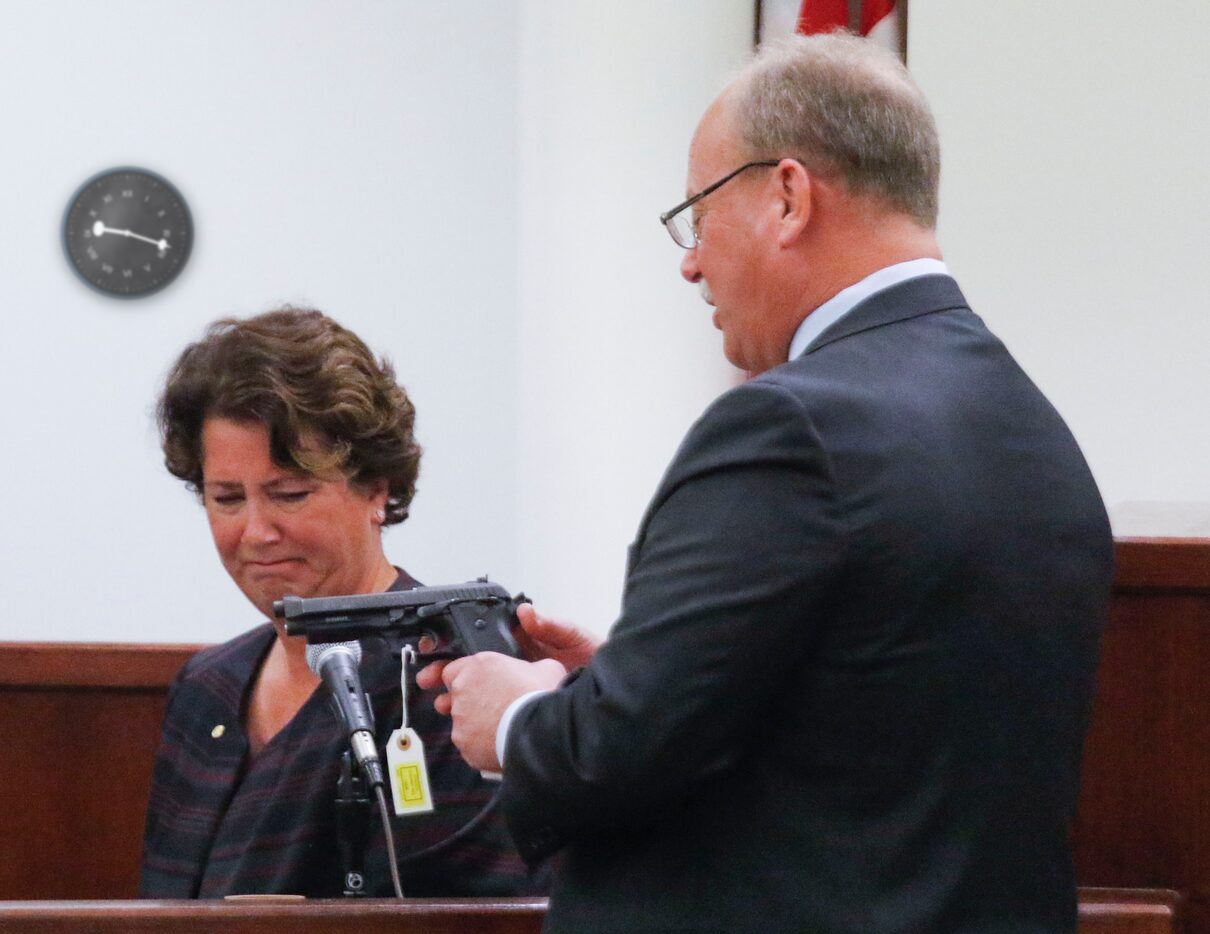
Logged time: 9,18
